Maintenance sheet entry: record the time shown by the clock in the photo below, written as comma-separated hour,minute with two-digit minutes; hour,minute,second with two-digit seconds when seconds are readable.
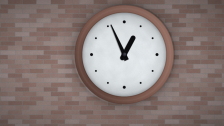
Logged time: 12,56
